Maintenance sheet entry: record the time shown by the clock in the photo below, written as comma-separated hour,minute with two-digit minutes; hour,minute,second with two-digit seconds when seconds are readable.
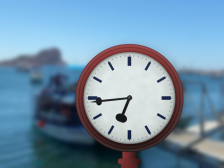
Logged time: 6,44
